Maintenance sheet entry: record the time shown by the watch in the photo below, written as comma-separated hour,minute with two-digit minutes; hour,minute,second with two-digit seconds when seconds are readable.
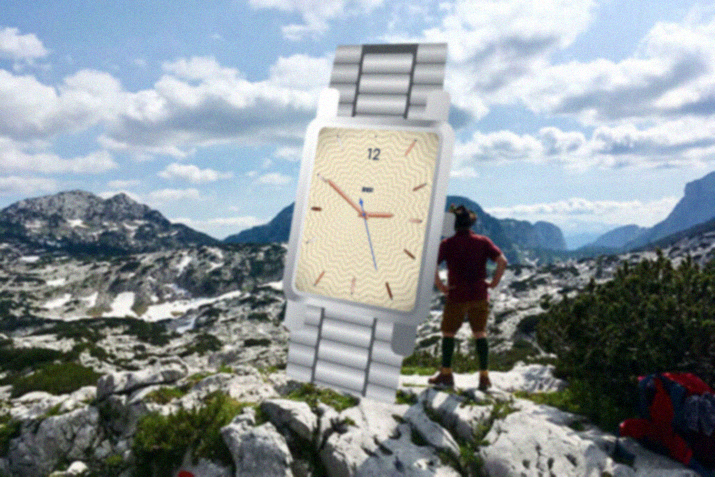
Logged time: 2,50,26
